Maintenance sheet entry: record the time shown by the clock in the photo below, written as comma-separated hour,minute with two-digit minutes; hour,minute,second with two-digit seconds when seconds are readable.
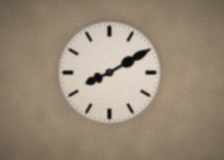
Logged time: 8,10
